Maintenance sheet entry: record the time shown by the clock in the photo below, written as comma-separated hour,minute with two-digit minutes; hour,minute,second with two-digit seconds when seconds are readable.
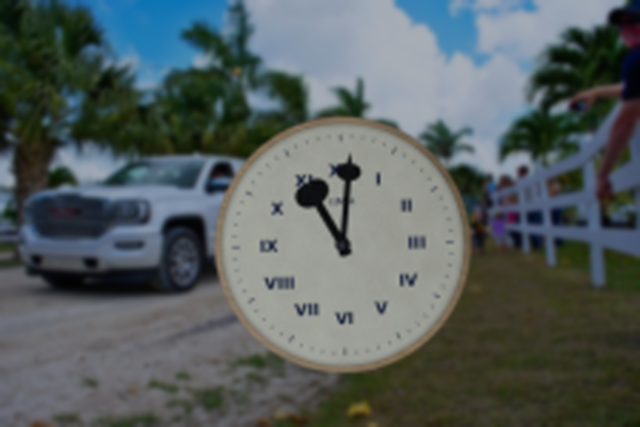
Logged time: 11,01
